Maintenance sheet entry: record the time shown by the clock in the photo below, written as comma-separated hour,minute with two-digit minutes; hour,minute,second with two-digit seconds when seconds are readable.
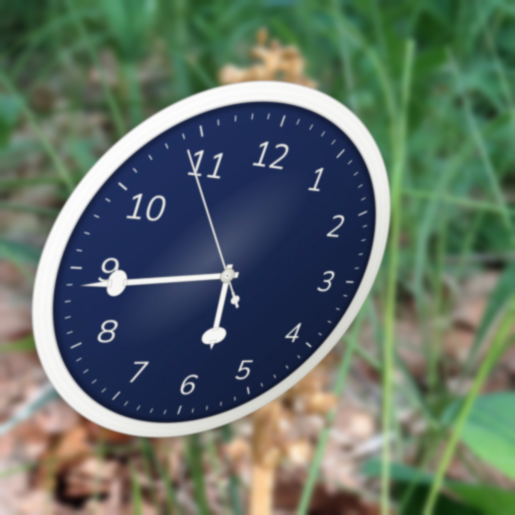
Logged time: 5,43,54
